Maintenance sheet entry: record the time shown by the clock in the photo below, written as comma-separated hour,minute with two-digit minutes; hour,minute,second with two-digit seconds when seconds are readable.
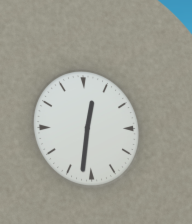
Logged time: 12,32
